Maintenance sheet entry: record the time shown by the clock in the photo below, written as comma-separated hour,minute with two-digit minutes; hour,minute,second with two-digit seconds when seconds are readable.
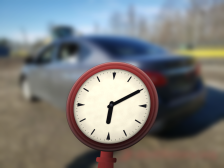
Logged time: 6,10
